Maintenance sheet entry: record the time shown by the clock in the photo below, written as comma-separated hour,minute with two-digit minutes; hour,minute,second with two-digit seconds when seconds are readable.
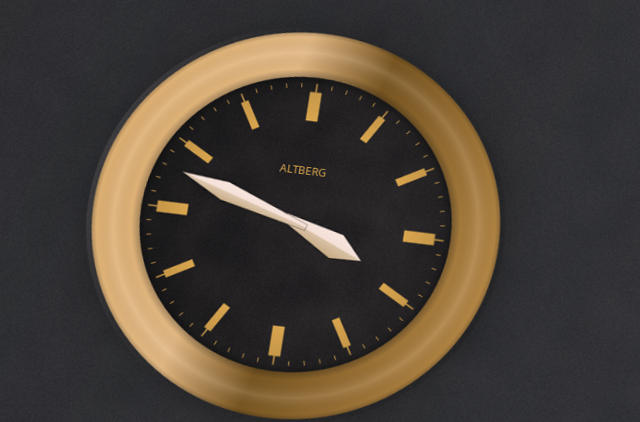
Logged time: 3,48
